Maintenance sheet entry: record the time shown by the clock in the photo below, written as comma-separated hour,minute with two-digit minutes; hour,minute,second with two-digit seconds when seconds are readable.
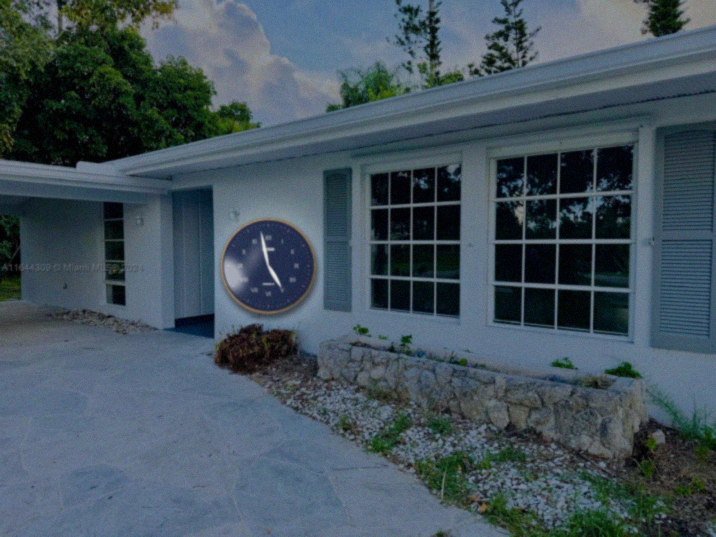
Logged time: 4,58
